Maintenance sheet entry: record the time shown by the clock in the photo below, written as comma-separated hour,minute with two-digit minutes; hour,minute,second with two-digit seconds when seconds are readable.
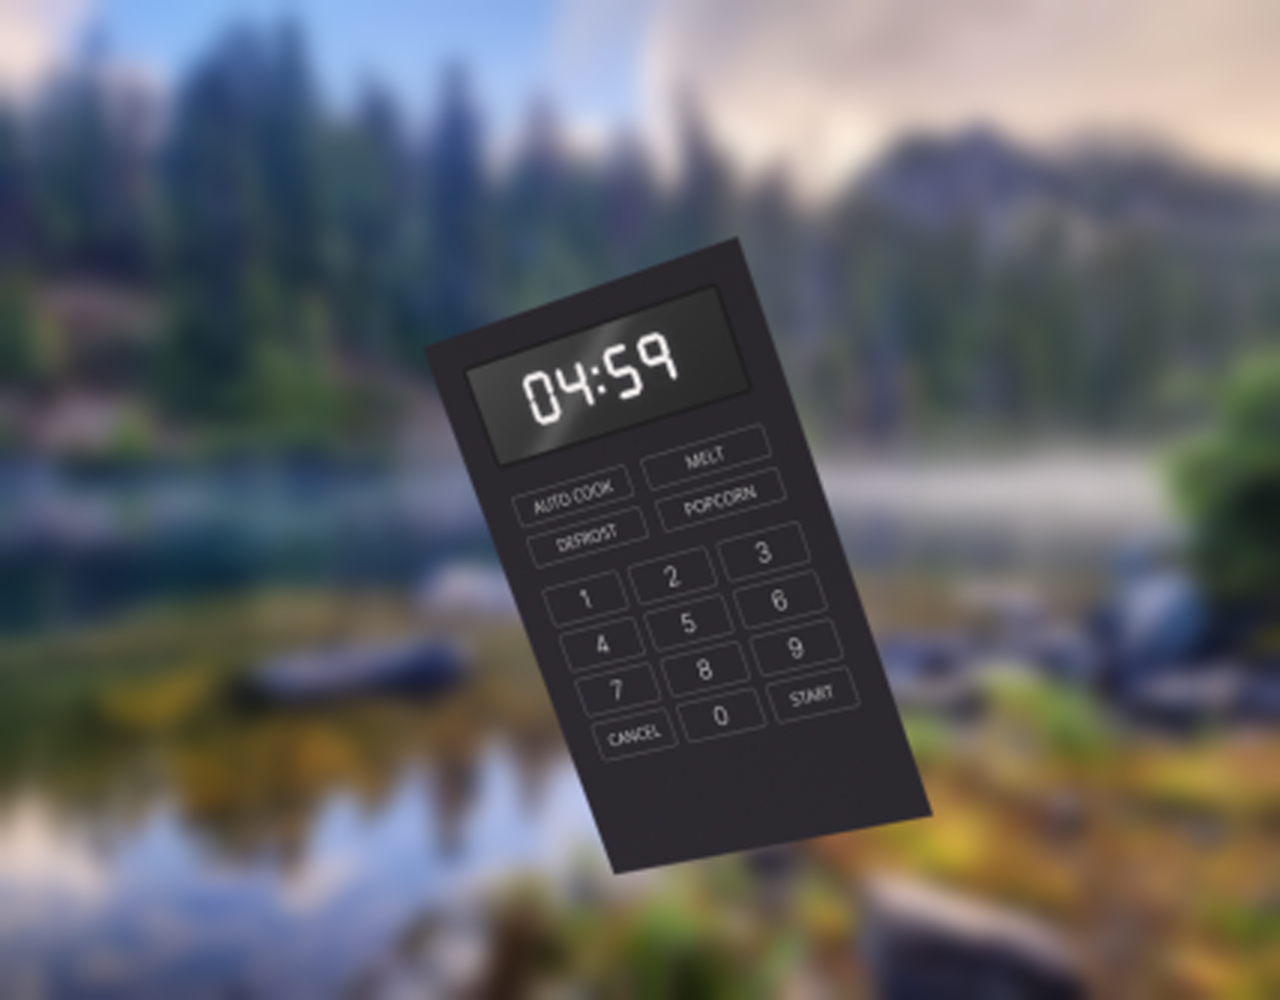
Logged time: 4,59
